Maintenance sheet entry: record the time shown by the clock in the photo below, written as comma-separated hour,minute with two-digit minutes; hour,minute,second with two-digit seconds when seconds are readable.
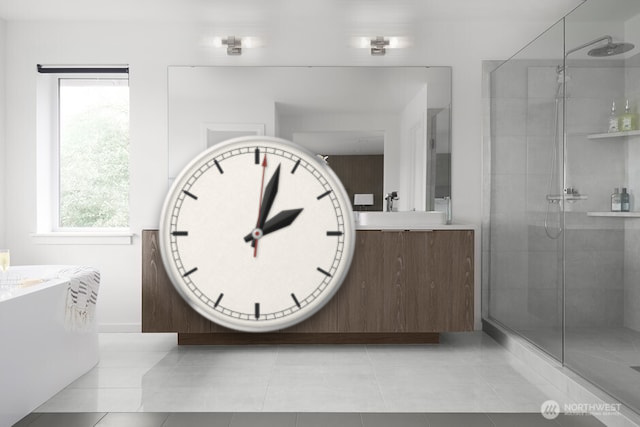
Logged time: 2,03,01
